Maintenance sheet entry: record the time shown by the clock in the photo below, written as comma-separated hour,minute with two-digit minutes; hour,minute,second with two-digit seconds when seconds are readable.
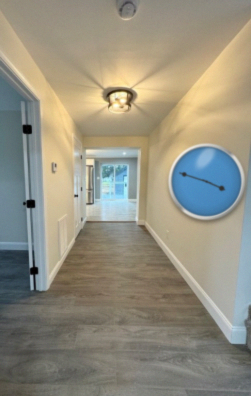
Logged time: 3,48
